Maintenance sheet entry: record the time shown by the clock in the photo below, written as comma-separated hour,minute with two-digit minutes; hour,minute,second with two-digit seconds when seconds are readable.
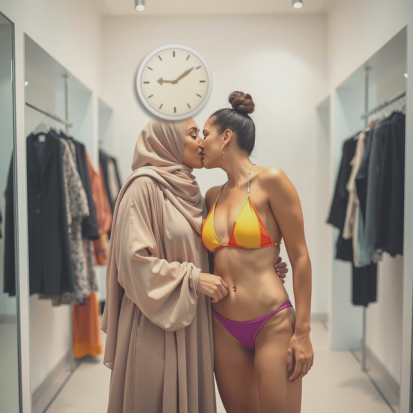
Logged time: 9,09
